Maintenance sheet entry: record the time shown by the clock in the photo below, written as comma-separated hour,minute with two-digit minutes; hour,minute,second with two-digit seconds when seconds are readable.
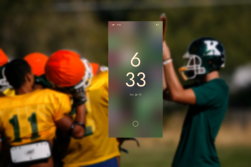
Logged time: 6,33
